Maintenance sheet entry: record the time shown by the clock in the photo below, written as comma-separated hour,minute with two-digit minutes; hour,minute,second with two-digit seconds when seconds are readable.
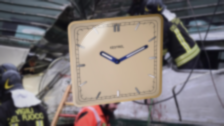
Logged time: 10,11
